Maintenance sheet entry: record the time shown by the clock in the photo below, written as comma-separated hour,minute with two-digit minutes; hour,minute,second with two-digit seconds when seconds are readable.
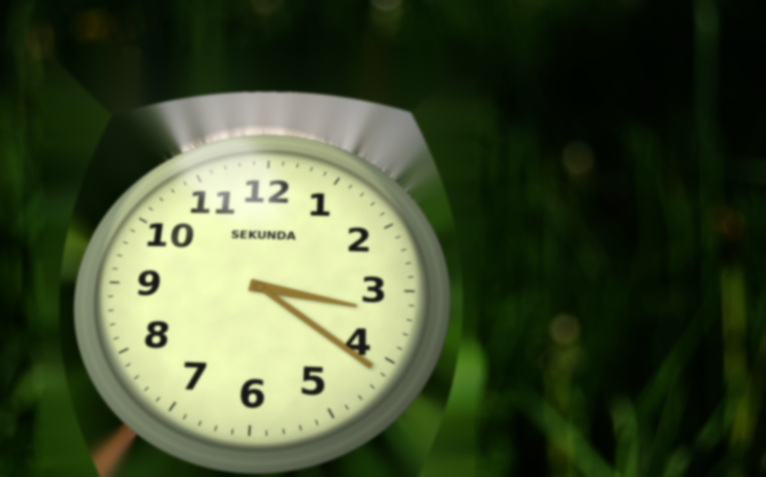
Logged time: 3,21
